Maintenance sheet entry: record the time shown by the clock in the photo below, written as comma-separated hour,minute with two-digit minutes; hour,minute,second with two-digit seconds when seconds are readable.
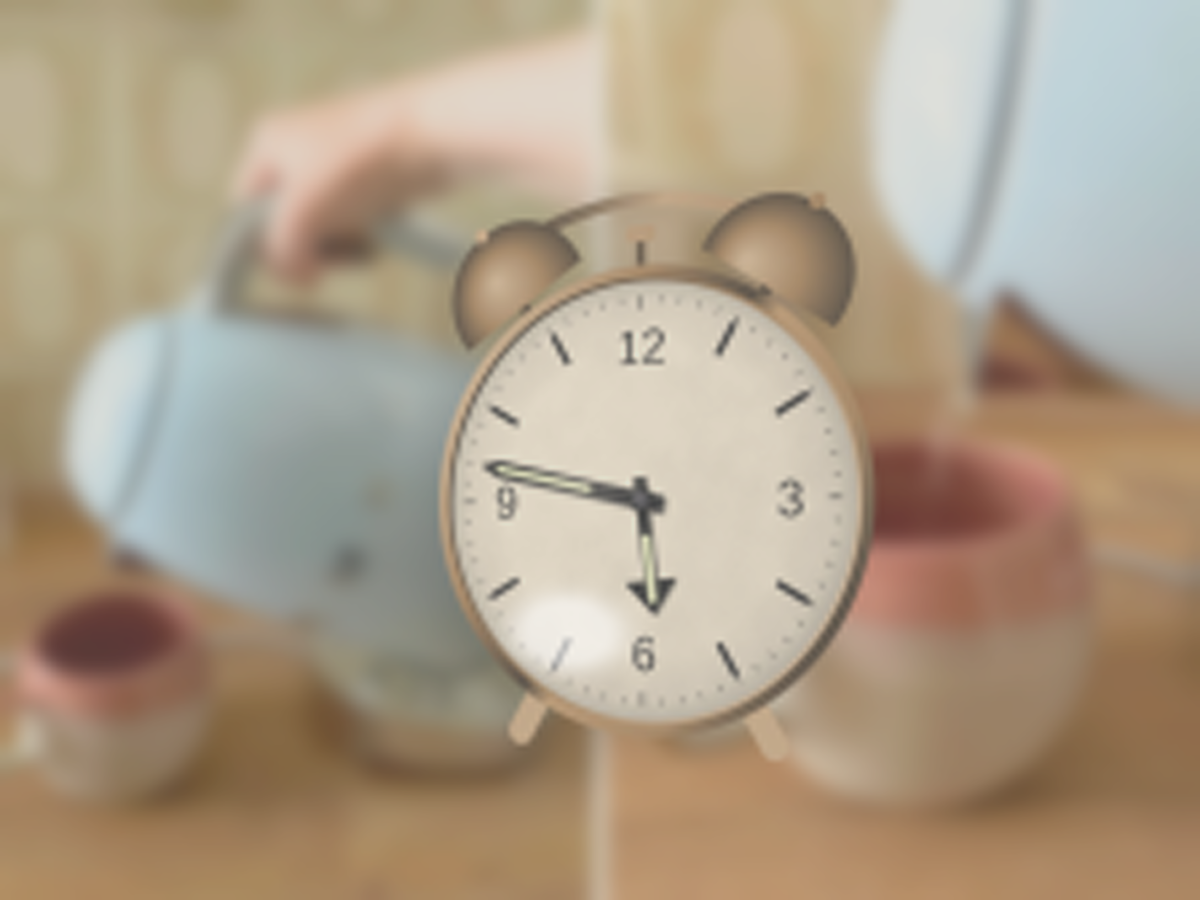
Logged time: 5,47
